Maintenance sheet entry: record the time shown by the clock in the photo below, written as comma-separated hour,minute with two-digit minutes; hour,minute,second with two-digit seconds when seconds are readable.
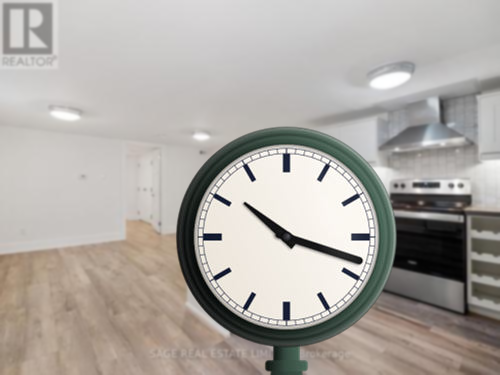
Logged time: 10,18
